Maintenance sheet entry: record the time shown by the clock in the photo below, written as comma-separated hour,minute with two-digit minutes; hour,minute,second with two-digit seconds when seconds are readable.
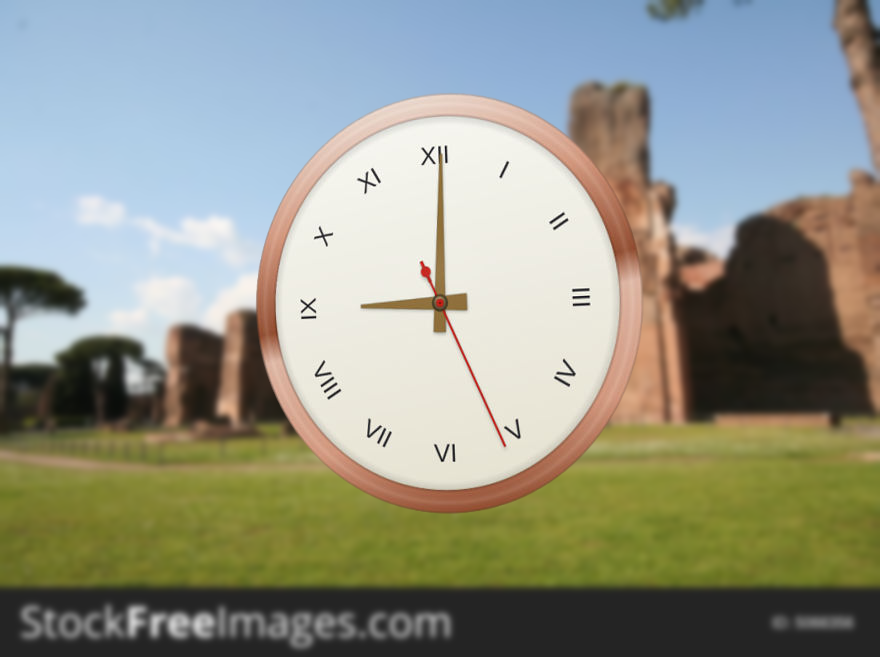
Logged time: 9,00,26
